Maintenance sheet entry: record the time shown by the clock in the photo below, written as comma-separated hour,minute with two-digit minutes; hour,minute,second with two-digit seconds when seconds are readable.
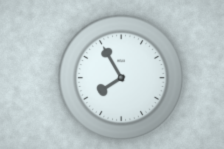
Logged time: 7,55
